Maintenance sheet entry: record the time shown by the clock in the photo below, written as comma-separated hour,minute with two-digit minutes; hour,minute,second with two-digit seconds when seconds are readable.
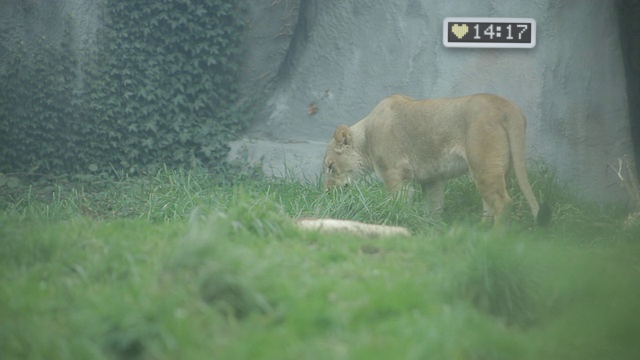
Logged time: 14,17
